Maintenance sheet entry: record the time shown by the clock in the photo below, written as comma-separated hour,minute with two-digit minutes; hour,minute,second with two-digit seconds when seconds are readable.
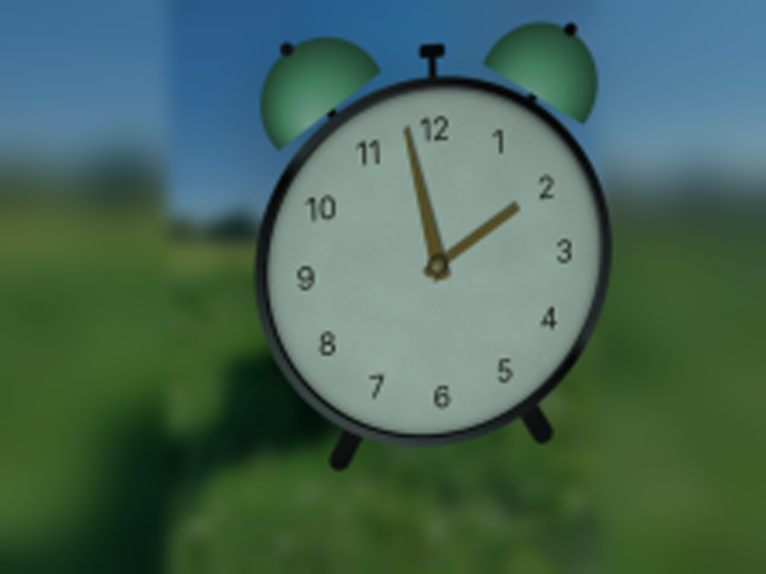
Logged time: 1,58
